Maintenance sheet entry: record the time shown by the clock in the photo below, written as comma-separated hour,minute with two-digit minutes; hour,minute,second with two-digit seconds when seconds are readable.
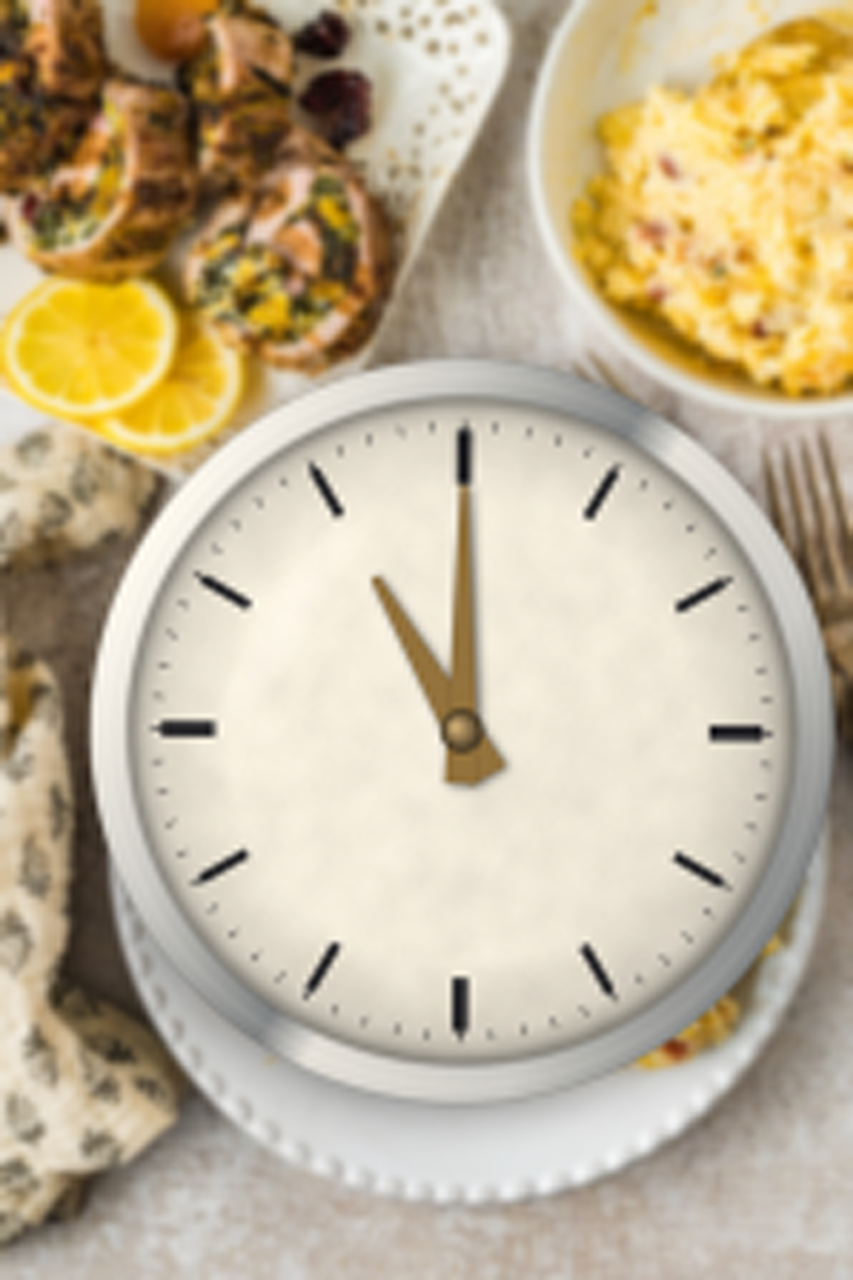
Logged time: 11,00
